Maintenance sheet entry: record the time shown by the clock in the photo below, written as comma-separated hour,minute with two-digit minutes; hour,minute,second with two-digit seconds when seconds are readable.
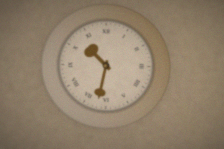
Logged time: 10,32
